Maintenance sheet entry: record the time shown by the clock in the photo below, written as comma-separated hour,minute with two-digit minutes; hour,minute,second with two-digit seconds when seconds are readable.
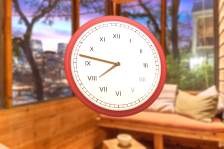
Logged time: 7,47
